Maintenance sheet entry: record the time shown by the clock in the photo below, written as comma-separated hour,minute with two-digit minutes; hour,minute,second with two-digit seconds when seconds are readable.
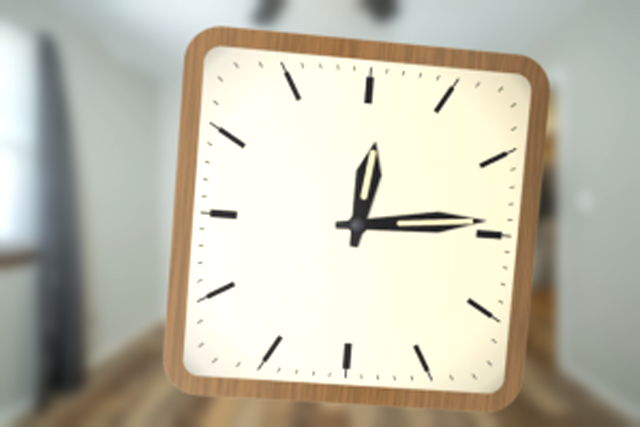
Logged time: 12,14
